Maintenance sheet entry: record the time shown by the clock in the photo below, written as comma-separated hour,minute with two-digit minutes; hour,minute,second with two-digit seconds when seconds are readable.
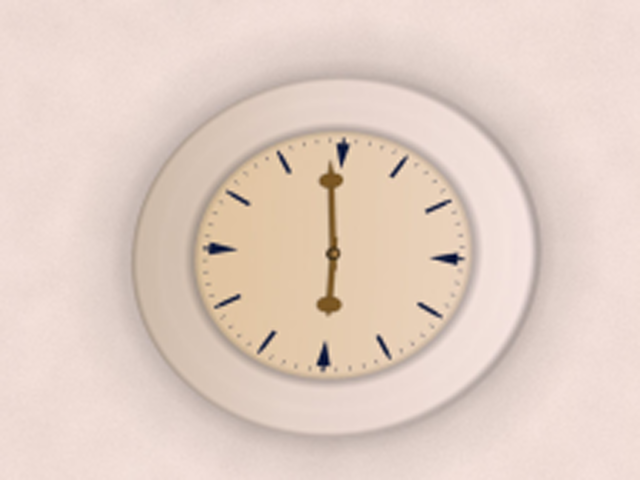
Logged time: 5,59
